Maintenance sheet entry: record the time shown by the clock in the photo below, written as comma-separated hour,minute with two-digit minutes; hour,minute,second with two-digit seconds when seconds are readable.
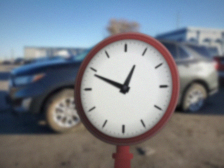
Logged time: 12,49
